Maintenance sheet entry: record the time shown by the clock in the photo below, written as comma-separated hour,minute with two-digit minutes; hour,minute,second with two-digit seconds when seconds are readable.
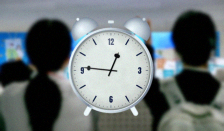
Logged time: 12,46
